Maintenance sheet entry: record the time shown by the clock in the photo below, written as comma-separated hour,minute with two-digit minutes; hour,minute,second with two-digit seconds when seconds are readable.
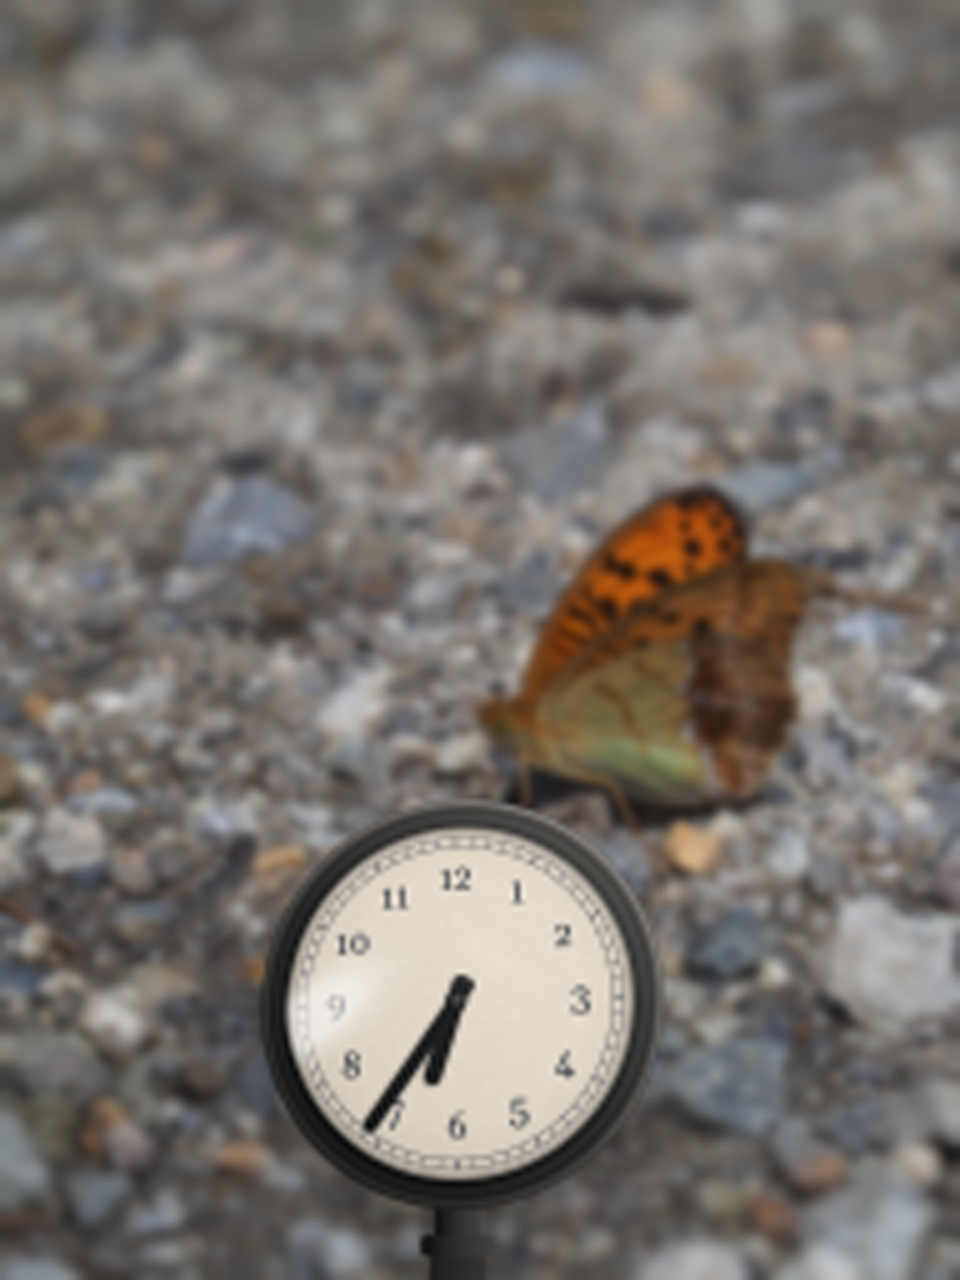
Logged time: 6,36
